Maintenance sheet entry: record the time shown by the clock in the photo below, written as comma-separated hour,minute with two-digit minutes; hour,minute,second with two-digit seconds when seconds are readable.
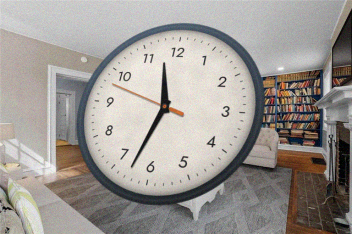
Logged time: 11,32,48
